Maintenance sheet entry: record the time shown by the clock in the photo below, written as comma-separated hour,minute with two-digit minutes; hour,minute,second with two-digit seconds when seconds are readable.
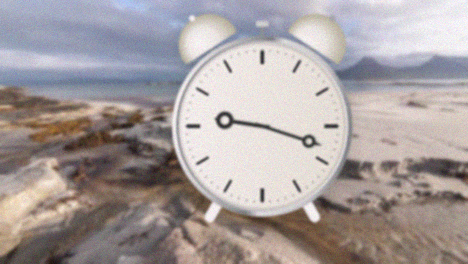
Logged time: 9,18
